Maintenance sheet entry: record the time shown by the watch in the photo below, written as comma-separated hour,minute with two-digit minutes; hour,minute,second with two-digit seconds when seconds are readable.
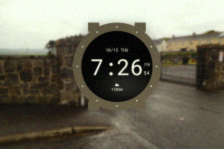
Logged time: 7,26
